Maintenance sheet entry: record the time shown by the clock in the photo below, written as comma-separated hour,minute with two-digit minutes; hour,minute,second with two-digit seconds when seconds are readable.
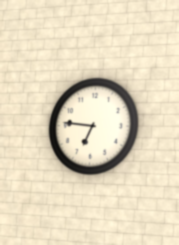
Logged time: 6,46
